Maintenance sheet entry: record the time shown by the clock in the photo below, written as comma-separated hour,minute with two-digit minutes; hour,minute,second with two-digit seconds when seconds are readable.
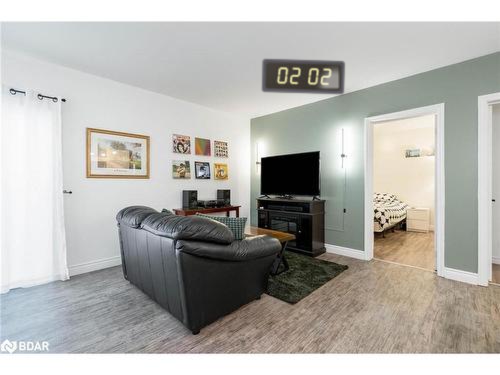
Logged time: 2,02
